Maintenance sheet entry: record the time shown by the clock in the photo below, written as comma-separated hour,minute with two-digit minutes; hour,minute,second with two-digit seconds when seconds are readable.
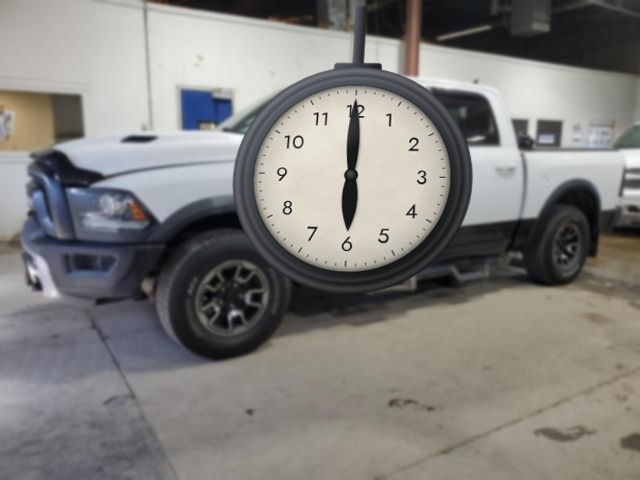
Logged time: 6,00
